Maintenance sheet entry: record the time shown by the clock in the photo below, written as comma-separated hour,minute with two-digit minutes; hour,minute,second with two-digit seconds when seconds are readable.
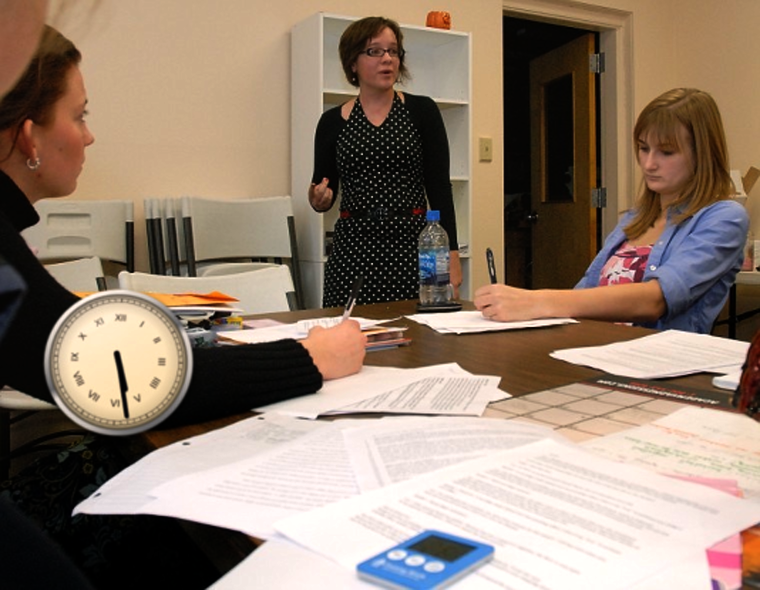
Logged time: 5,28
